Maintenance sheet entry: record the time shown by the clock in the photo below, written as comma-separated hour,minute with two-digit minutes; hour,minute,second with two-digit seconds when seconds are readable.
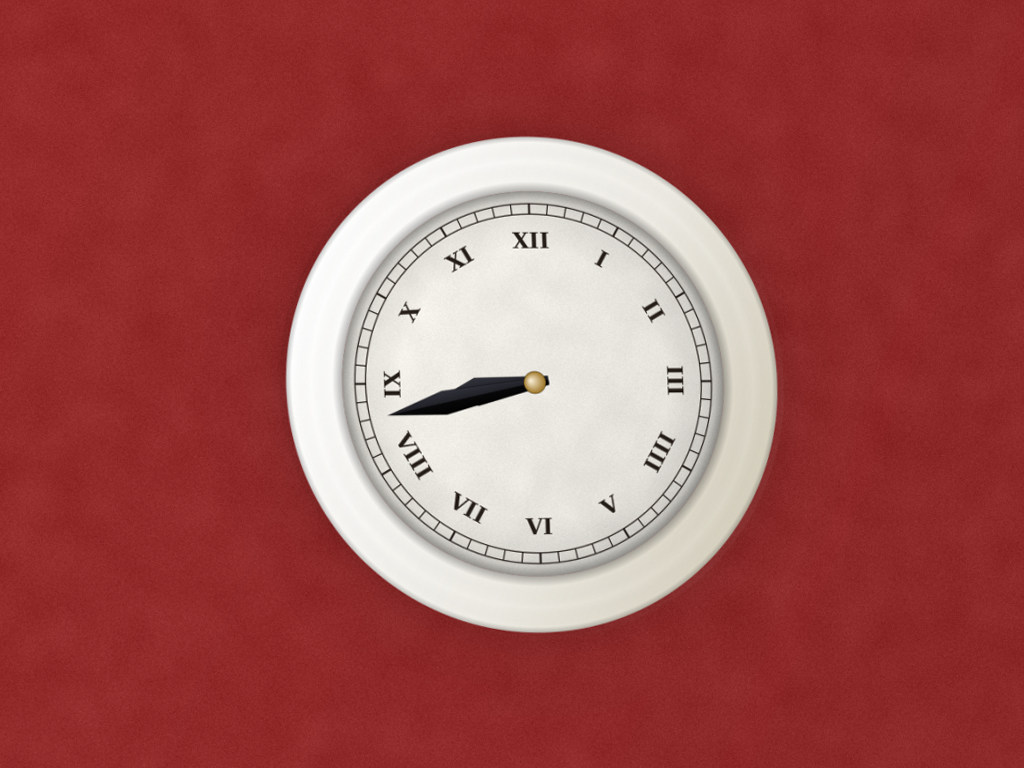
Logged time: 8,43
